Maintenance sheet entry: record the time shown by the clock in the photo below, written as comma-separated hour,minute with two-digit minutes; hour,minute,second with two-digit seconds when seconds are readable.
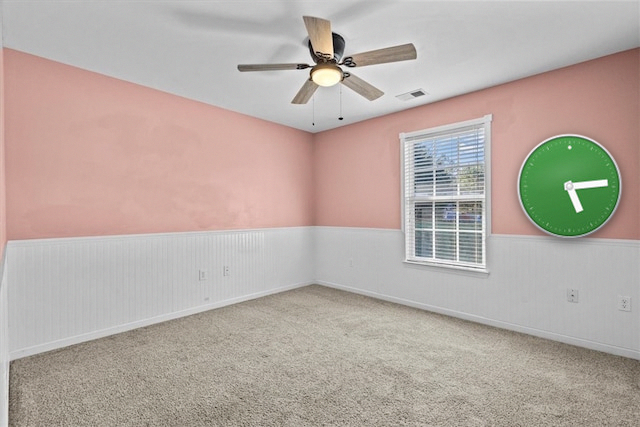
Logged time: 5,14
